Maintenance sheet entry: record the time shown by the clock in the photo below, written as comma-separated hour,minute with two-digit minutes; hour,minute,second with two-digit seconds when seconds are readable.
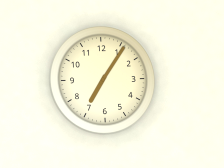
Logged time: 7,06
